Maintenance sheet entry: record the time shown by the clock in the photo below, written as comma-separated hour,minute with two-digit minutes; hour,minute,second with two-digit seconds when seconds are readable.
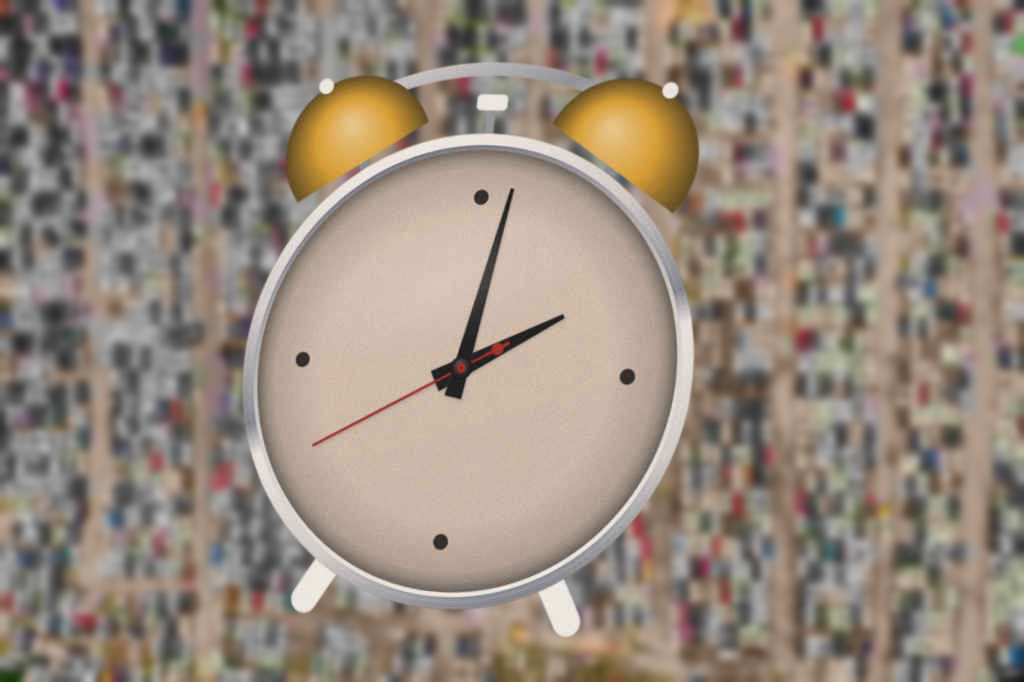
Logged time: 2,01,40
